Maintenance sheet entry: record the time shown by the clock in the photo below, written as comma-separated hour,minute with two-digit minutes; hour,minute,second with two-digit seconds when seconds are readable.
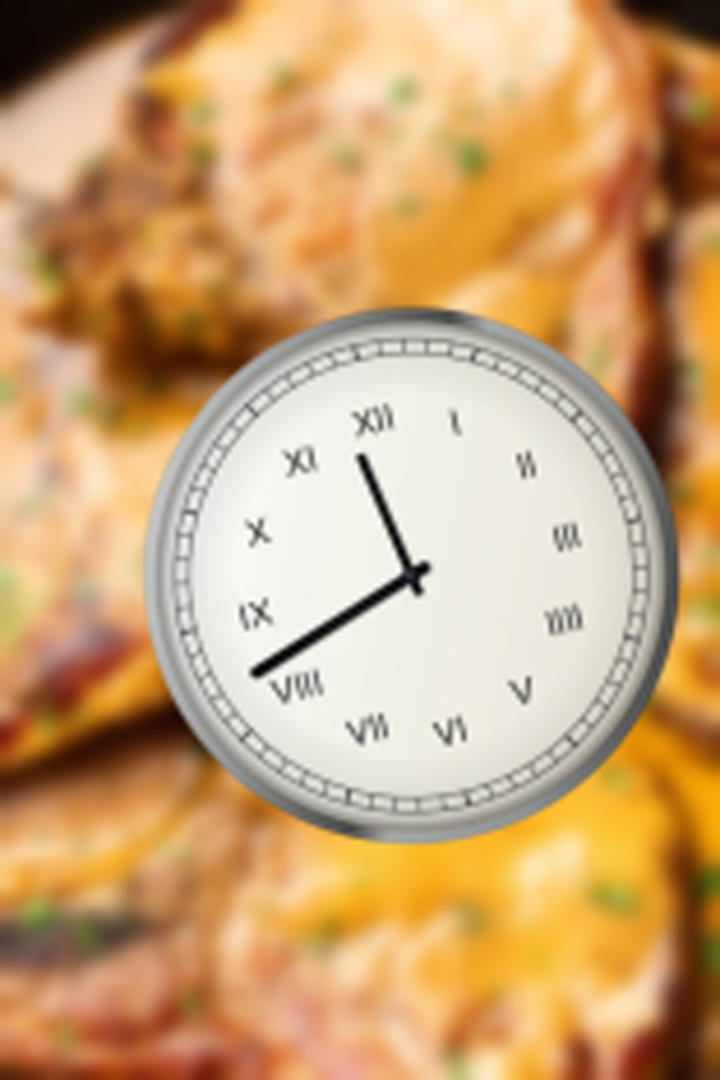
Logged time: 11,42
